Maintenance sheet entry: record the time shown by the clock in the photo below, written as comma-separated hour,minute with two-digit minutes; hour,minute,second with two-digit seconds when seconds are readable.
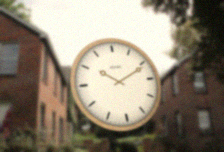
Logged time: 10,11
